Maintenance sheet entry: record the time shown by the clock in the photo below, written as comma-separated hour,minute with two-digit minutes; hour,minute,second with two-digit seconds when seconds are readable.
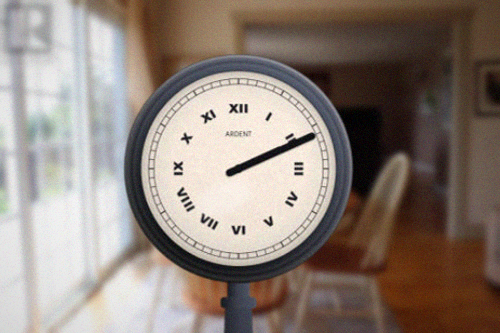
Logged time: 2,11
